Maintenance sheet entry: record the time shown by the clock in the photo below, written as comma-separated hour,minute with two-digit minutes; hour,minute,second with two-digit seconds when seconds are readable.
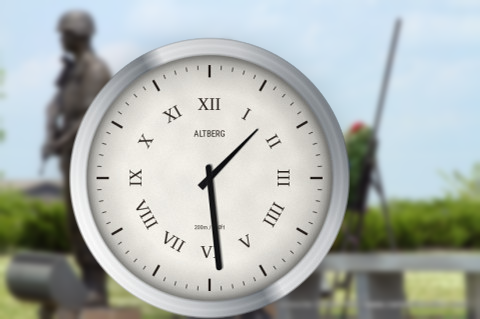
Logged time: 1,29
